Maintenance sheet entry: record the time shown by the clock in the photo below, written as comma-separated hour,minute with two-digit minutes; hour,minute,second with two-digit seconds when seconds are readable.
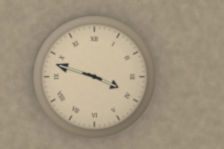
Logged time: 3,48
